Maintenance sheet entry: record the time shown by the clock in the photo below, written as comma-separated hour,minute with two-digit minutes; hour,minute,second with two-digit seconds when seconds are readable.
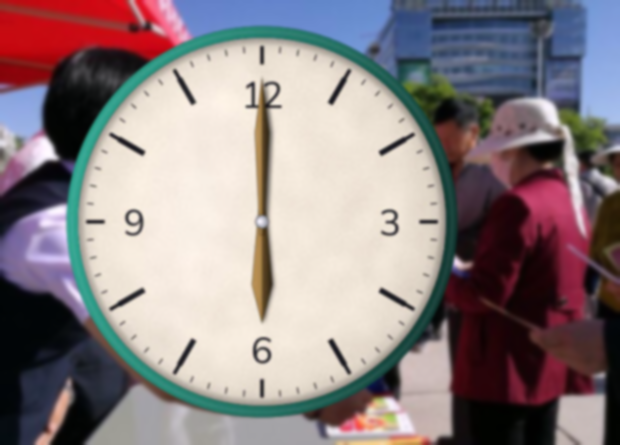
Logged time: 6,00
